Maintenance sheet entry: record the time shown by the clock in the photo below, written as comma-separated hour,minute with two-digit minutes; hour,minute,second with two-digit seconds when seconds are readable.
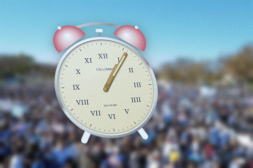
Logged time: 1,06
